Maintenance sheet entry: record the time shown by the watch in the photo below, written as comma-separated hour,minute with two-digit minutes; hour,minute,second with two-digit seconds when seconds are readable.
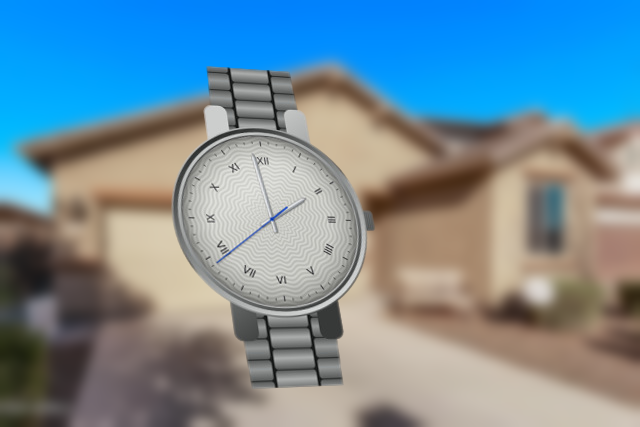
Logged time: 1,58,39
